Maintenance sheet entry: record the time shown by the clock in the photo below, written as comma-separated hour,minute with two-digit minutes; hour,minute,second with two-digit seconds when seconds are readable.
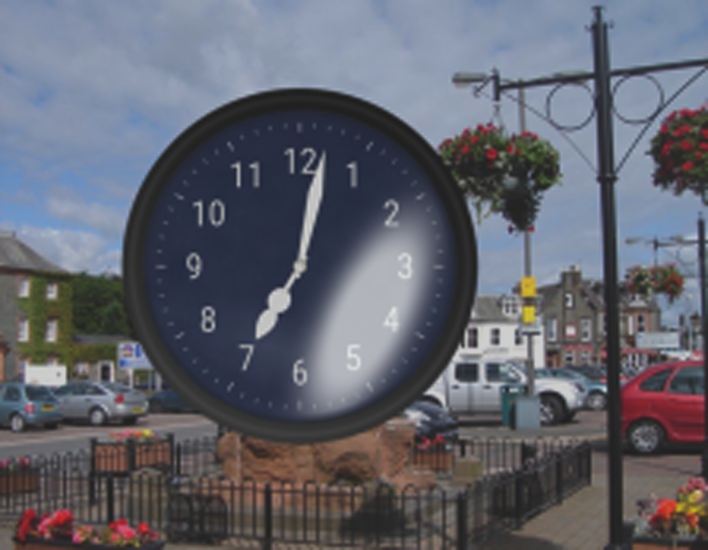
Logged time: 7,02
